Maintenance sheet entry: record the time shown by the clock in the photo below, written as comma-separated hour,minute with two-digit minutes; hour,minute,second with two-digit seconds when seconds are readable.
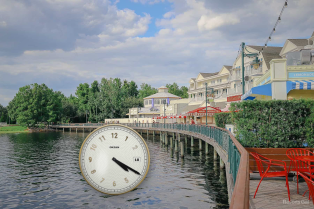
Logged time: 4,20
